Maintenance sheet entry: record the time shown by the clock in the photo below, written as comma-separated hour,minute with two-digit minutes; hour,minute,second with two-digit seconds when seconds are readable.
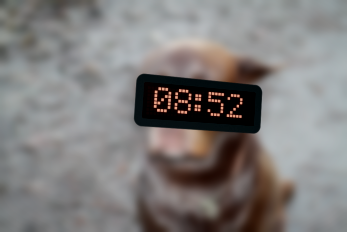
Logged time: 8,52
